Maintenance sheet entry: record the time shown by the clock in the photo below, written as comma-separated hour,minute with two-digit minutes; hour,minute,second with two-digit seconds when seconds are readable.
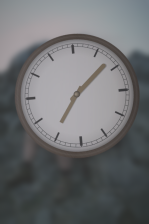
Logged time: 7,08
